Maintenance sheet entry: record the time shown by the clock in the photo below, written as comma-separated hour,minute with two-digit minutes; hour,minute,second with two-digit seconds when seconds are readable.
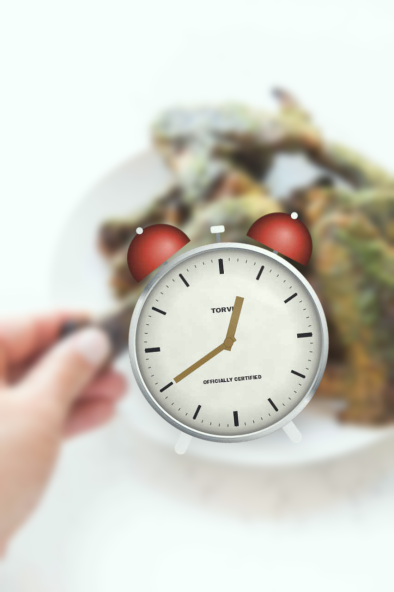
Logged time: 12,40
